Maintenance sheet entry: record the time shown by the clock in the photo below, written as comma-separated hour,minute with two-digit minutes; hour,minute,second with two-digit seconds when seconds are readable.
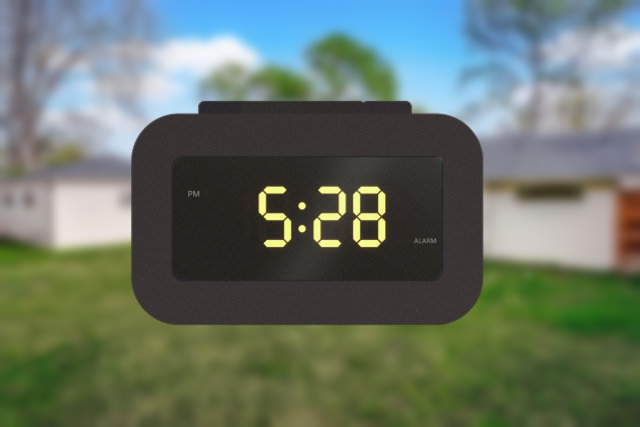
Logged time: 5,28
